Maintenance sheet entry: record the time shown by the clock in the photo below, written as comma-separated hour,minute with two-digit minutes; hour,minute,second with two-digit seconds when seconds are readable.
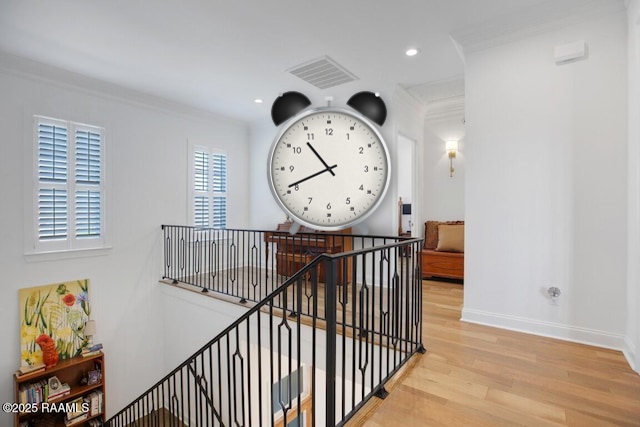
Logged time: 10,41
